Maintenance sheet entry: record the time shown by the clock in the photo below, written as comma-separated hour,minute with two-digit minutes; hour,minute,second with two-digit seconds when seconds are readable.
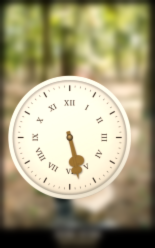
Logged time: 5,28
